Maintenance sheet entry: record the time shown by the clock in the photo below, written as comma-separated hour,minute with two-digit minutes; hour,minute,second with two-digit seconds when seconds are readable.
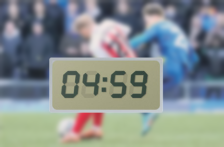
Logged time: 4,59
